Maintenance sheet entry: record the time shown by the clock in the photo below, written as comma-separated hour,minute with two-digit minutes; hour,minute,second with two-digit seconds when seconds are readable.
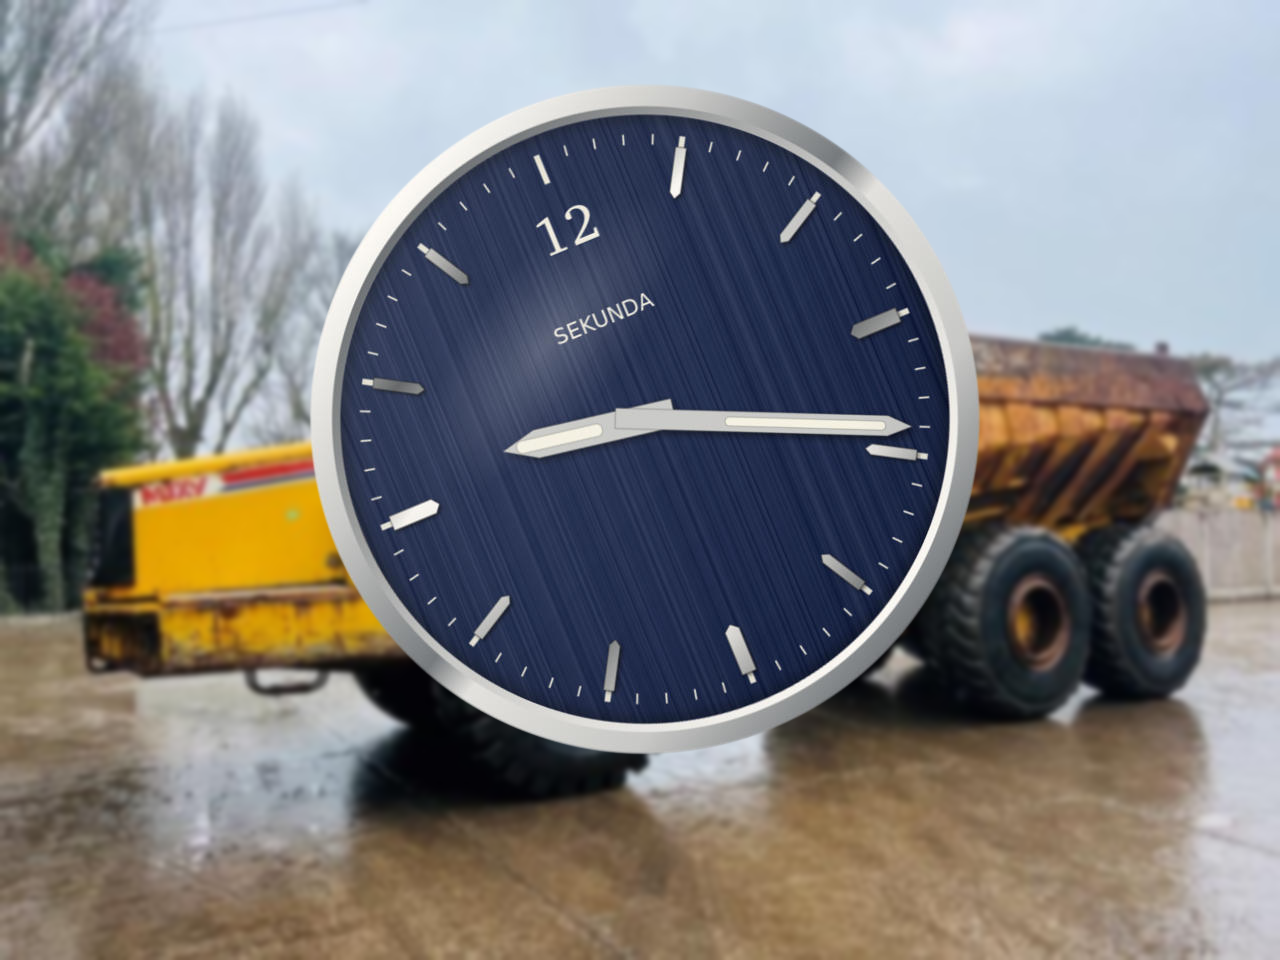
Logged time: 9,19
